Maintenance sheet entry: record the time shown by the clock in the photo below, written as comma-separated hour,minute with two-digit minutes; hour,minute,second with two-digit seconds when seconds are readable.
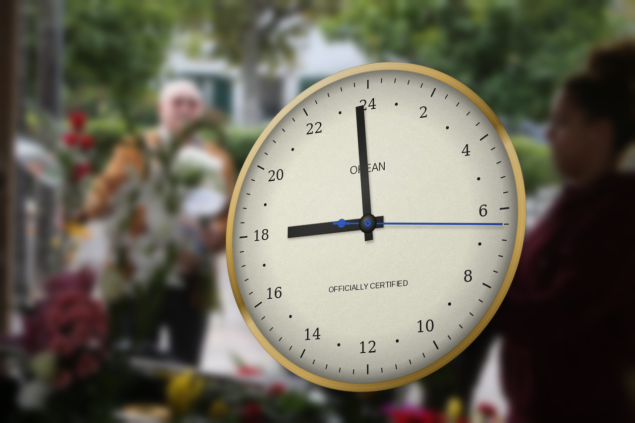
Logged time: 17,59,16
